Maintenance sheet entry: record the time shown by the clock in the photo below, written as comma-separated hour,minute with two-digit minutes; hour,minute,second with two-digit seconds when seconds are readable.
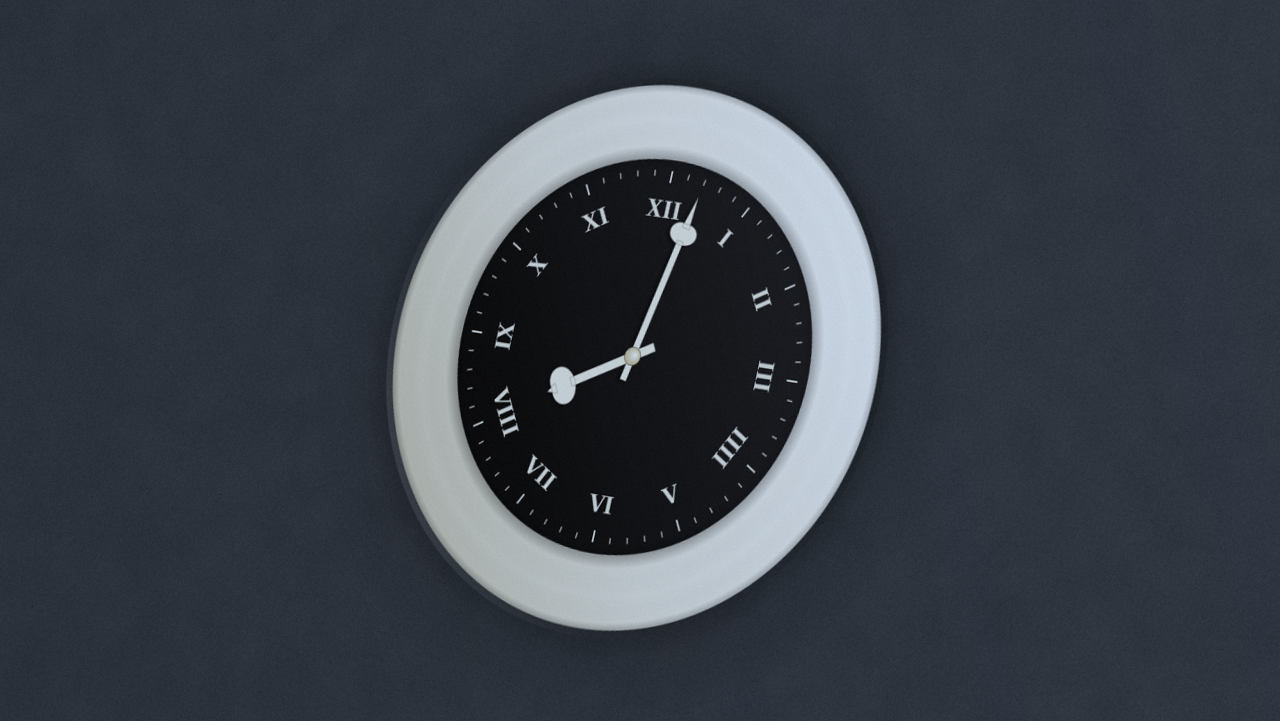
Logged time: 8,02
